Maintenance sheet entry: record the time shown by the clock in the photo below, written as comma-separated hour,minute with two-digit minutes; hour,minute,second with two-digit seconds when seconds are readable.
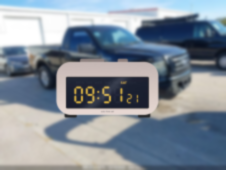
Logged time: 9,51
